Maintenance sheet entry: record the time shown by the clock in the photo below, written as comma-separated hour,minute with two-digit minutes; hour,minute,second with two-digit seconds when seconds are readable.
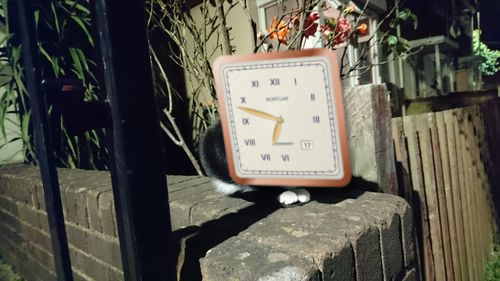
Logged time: 6,48
